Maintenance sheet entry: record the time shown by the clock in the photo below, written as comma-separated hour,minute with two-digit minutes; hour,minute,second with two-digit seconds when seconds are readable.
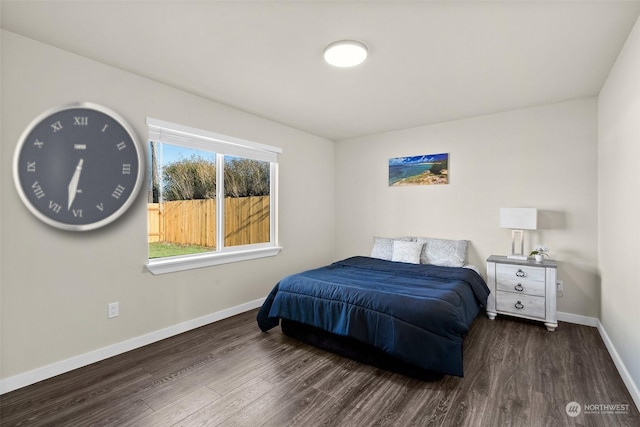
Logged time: 6,32
